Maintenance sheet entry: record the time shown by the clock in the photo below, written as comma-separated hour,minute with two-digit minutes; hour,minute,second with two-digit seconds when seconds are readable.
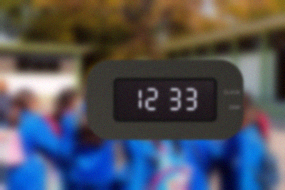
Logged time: 12,33
